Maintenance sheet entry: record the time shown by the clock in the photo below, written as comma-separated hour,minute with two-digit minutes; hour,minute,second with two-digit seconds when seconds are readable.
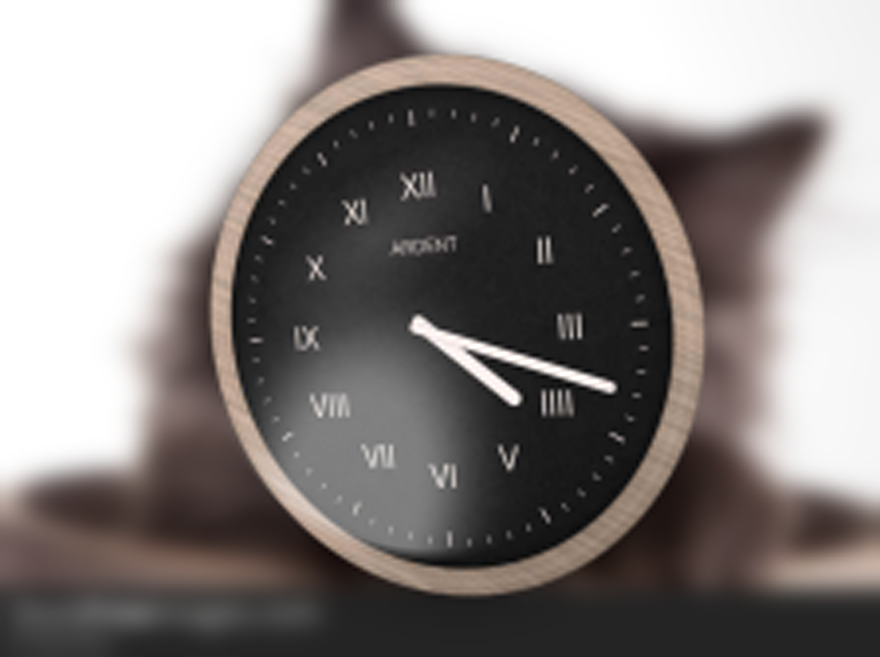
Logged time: 4,18
